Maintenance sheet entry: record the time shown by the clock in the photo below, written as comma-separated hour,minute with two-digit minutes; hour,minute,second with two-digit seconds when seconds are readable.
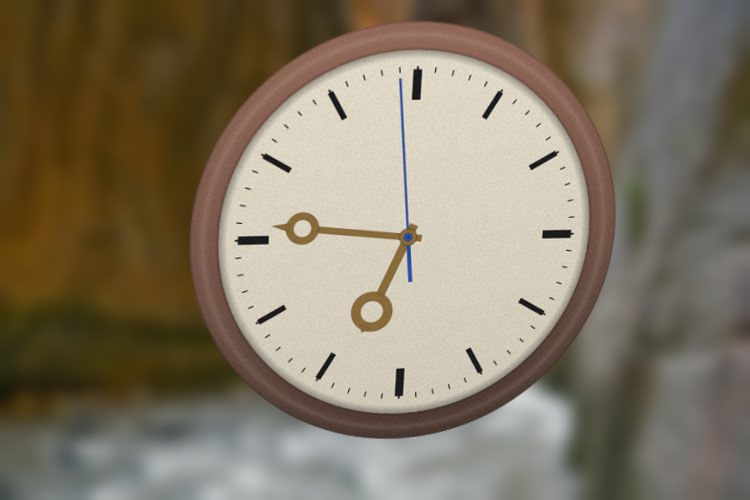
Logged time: 6,45,59
